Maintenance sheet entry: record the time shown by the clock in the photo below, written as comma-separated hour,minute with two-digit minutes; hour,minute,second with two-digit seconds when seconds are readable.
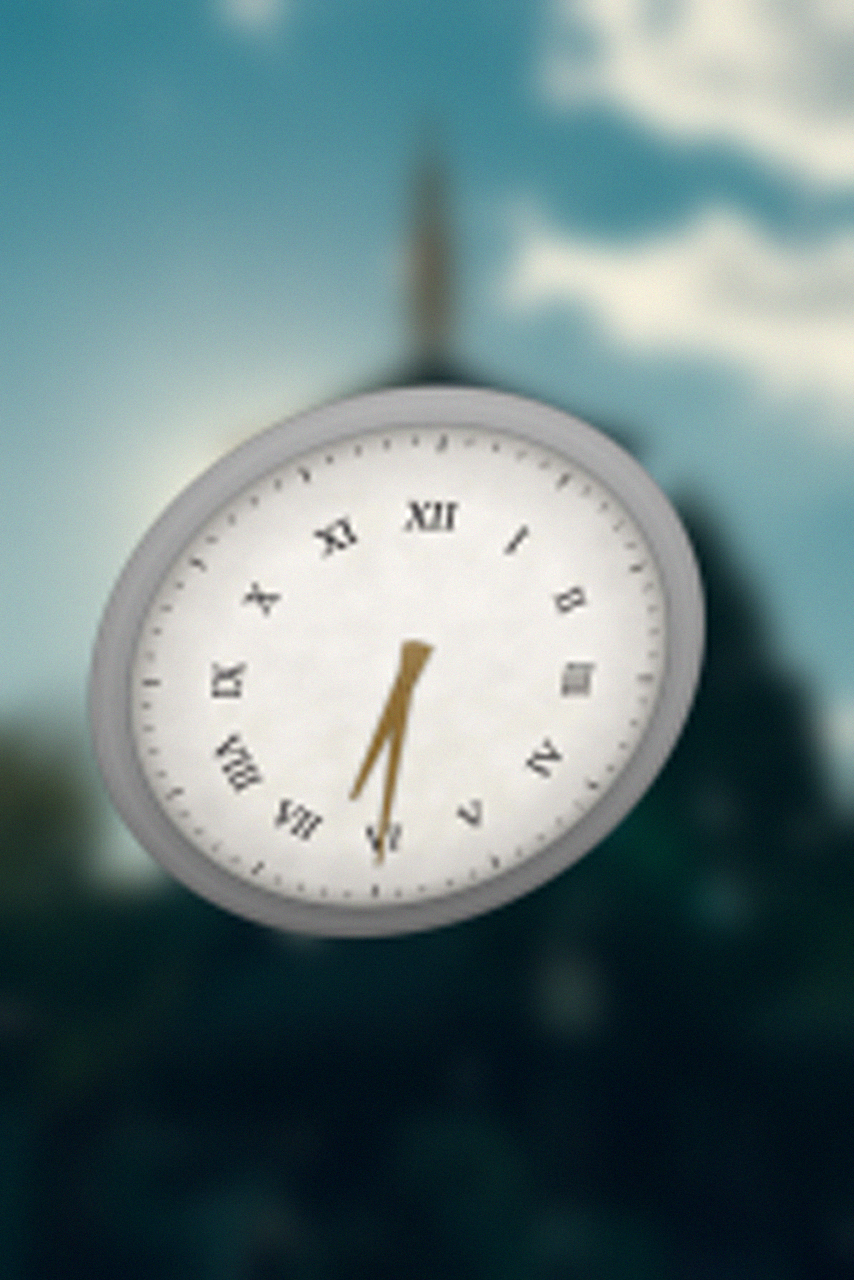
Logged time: 6,30
